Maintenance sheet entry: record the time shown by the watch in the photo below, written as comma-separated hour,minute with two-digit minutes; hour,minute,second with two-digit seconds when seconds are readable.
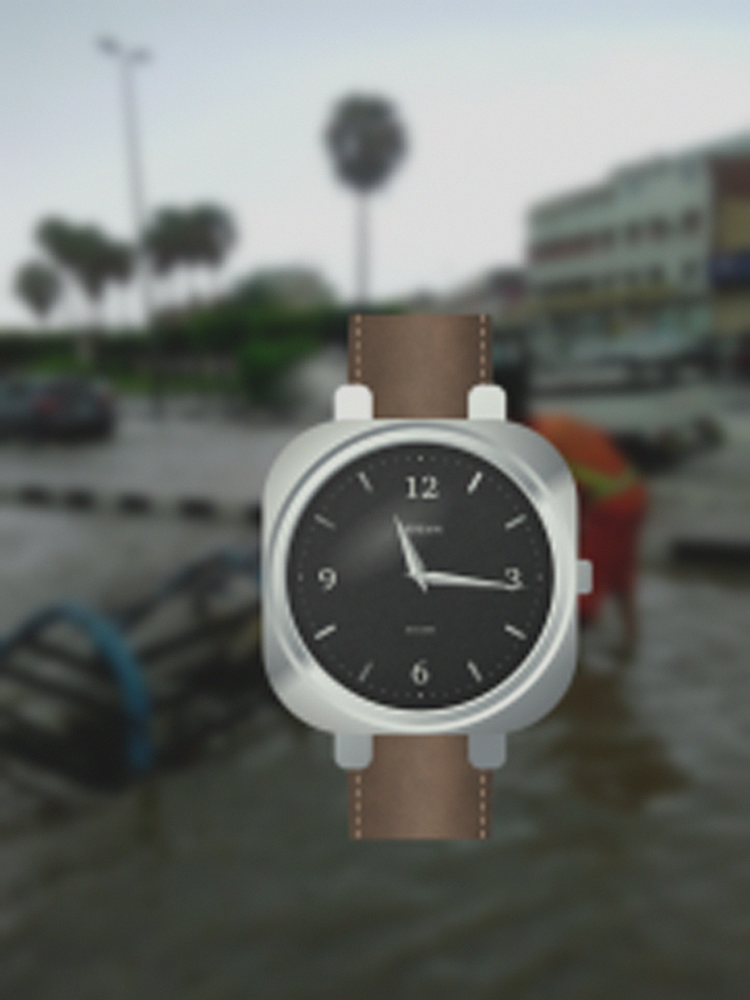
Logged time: 11,16
